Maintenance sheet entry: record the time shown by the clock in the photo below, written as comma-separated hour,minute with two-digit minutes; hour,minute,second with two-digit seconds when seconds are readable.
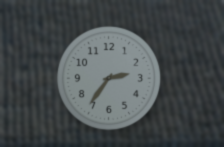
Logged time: 2,36
